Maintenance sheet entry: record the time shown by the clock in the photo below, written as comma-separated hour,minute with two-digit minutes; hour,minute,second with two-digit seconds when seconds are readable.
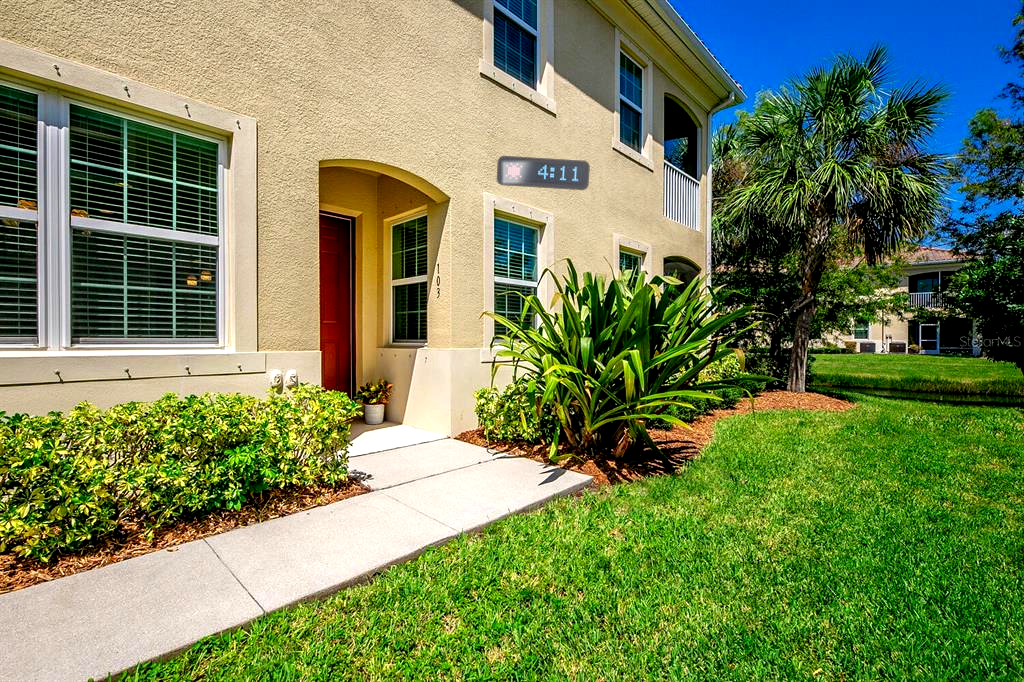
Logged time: 4,11
